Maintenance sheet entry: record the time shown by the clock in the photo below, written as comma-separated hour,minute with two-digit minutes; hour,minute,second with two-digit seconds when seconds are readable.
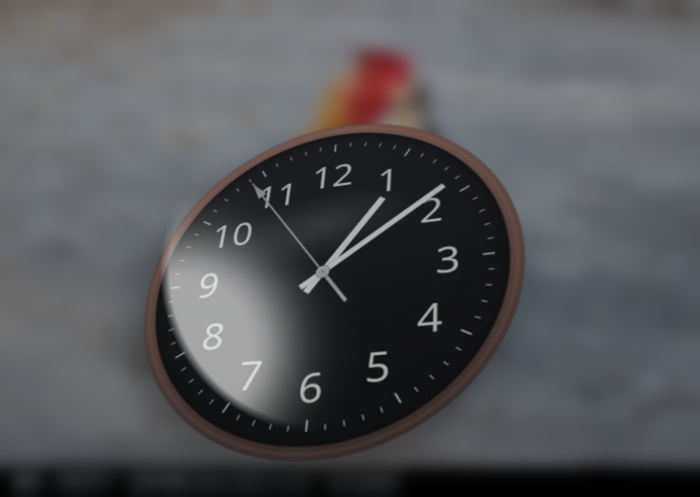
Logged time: 1,08,54
